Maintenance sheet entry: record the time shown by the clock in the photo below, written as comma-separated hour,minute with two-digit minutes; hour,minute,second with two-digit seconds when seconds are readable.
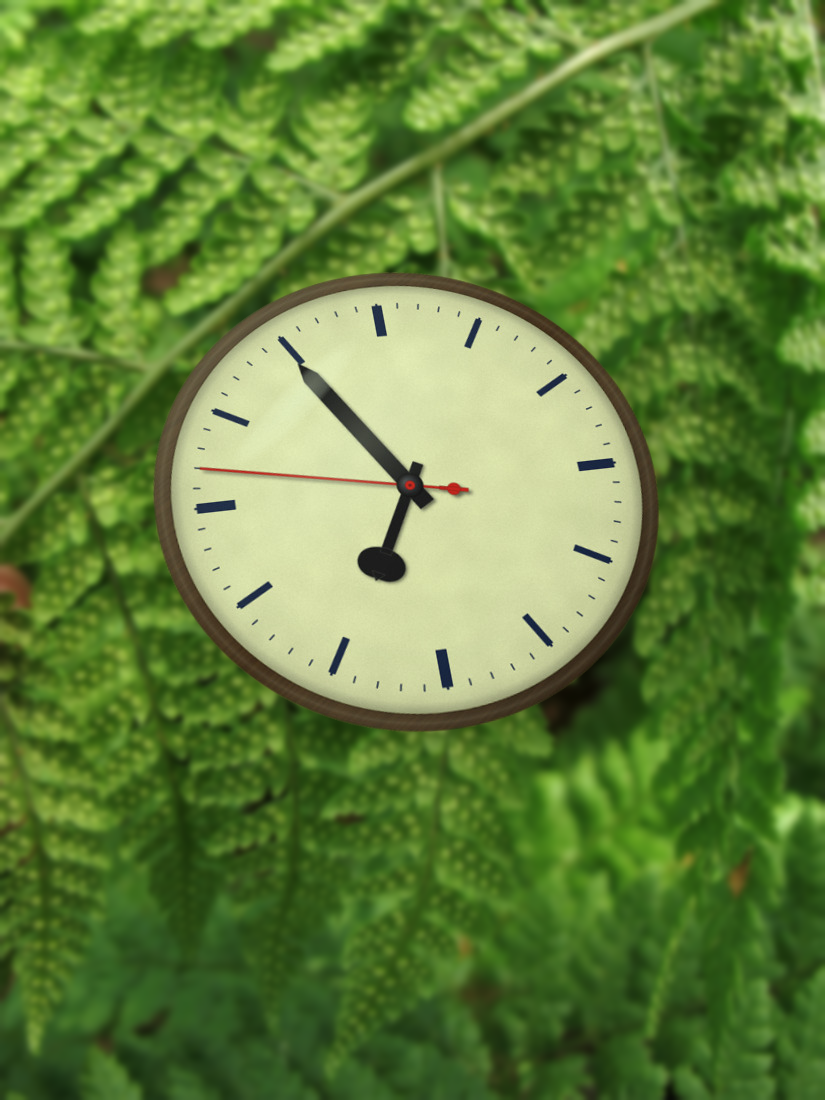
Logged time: 6,54,47
